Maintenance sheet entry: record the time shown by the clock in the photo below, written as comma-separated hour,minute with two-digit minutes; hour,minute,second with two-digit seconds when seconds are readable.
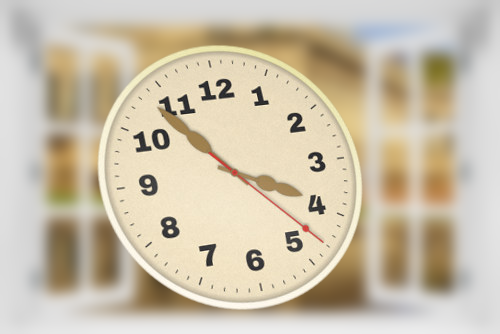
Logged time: 3,53,23
